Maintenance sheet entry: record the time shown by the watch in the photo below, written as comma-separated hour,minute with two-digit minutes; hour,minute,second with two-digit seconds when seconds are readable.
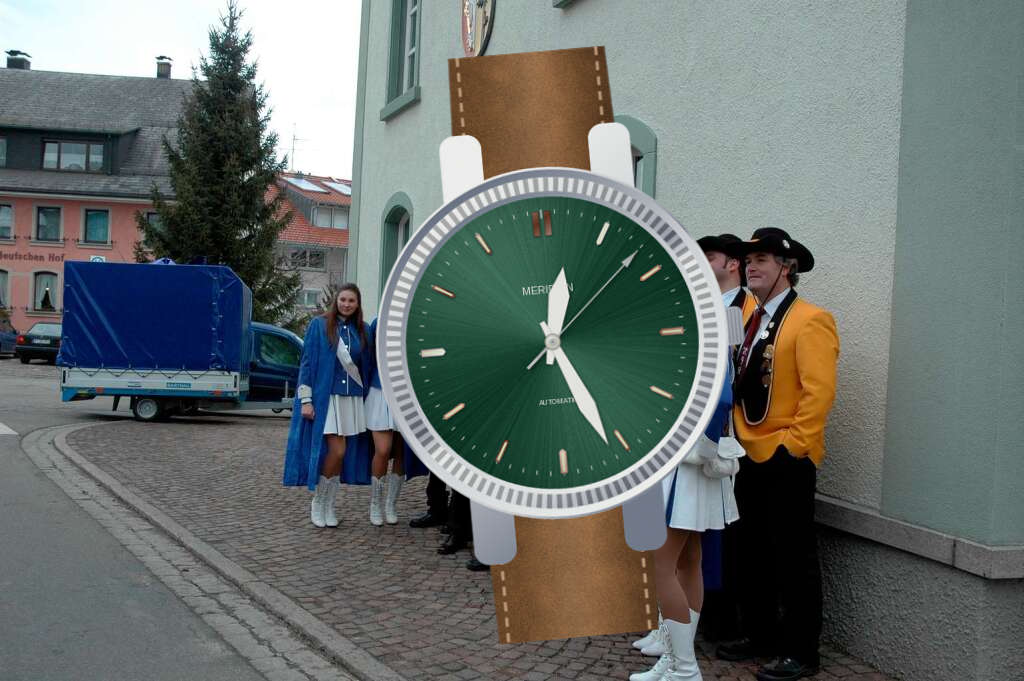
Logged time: 12,26,08
